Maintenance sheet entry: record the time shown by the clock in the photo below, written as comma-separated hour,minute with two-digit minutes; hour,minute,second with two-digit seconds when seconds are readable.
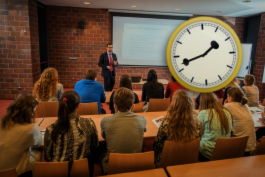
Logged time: 1,42
